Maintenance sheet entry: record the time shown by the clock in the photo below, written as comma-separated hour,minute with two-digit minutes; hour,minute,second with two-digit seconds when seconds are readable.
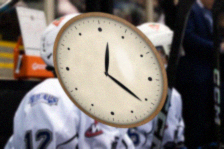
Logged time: 12,21
